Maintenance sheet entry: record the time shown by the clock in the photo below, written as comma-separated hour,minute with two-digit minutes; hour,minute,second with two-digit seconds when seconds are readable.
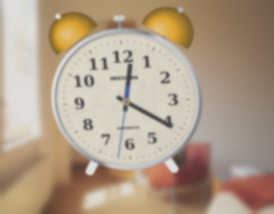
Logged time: 12,20,32
